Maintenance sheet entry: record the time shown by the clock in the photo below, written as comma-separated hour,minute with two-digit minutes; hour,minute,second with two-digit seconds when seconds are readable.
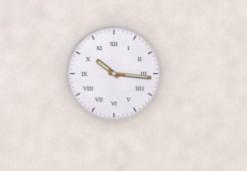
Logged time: 10,16
